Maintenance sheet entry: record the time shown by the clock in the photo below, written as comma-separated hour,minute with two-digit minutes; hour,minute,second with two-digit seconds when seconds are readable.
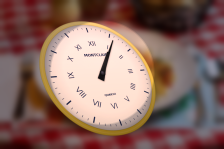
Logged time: 1,06
